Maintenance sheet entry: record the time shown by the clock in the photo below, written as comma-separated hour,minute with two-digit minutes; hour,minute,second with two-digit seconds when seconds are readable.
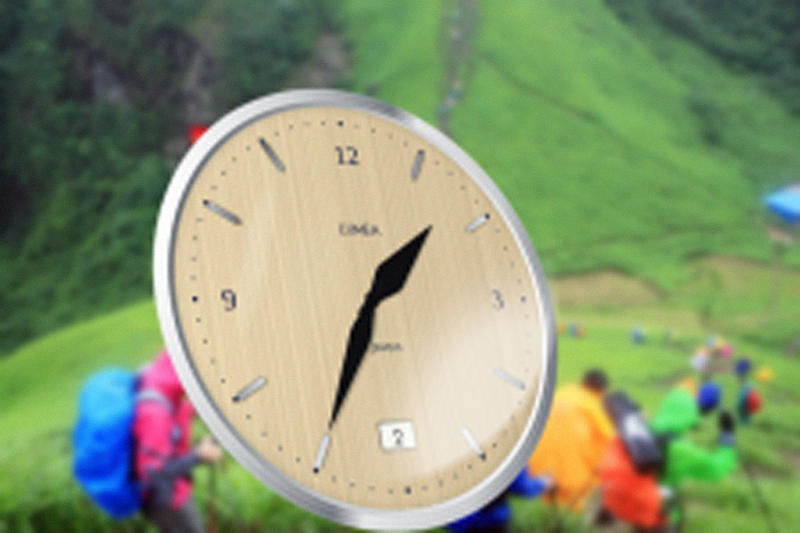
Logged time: 1,35
